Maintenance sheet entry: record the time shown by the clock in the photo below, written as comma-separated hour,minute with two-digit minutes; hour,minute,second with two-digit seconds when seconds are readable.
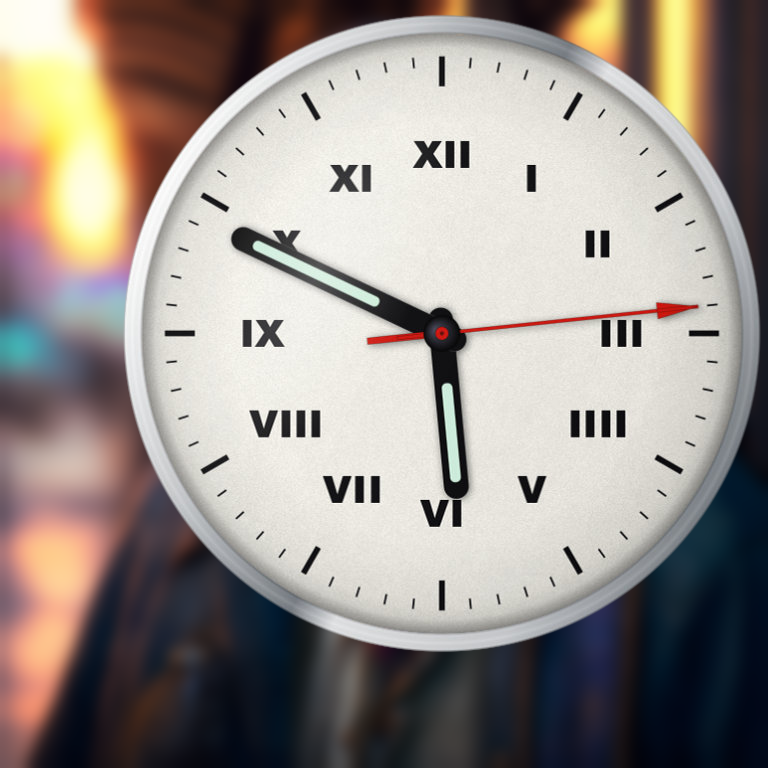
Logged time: 5,49,14
